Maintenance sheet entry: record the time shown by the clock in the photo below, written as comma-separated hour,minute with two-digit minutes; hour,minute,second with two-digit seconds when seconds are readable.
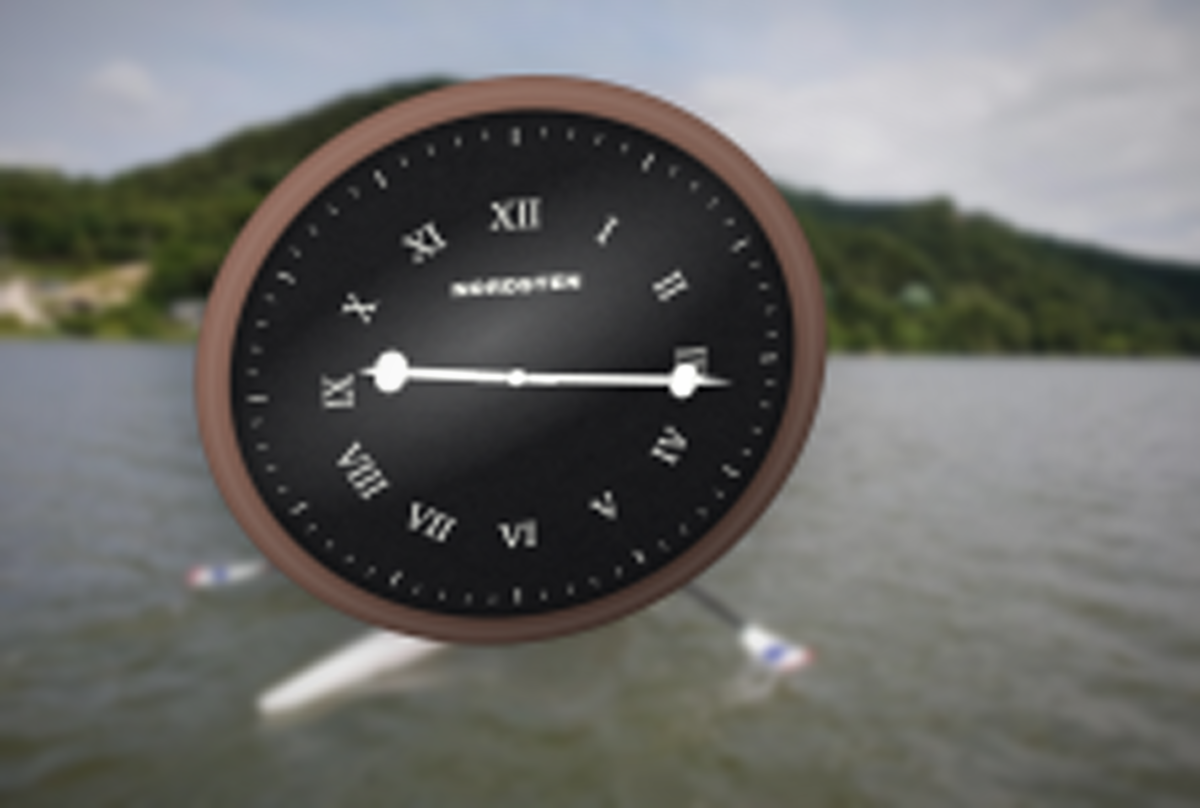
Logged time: 9,16
